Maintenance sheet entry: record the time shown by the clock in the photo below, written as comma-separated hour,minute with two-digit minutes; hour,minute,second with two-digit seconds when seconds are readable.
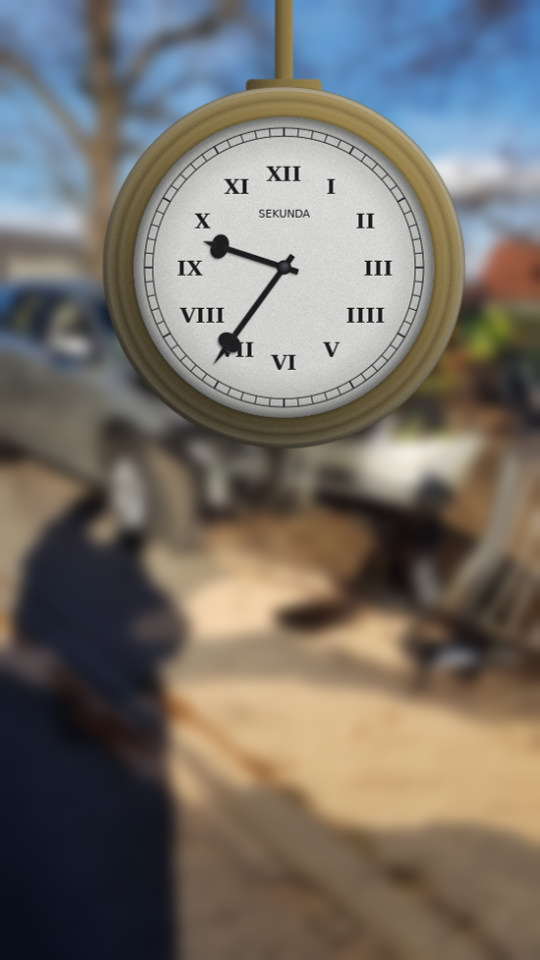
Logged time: 9,36
